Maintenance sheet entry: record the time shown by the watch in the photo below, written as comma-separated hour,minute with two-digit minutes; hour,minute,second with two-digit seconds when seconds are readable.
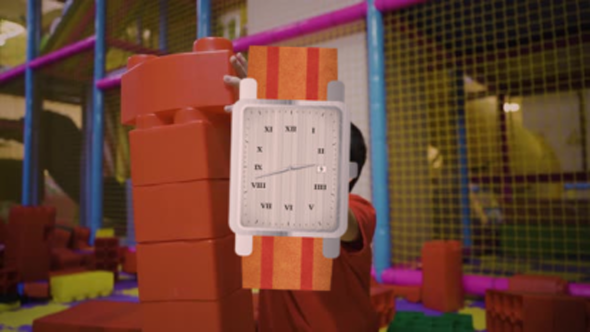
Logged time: 2,42
